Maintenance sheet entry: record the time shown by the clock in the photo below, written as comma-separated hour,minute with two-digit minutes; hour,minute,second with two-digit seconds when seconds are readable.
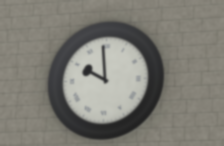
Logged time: 9,59
